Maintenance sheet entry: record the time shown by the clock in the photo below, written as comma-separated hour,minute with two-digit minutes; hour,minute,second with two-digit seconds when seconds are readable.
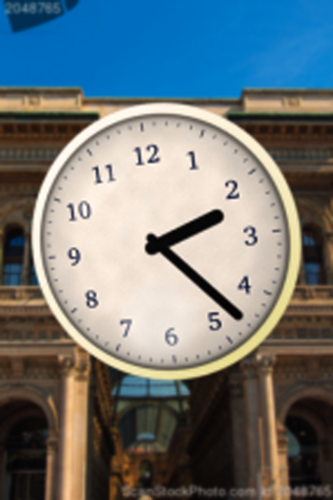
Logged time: 2,23
